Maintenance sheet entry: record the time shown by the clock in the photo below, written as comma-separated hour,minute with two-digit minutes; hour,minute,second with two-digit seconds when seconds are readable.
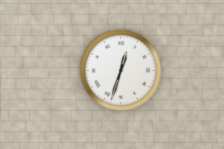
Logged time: 12,33
